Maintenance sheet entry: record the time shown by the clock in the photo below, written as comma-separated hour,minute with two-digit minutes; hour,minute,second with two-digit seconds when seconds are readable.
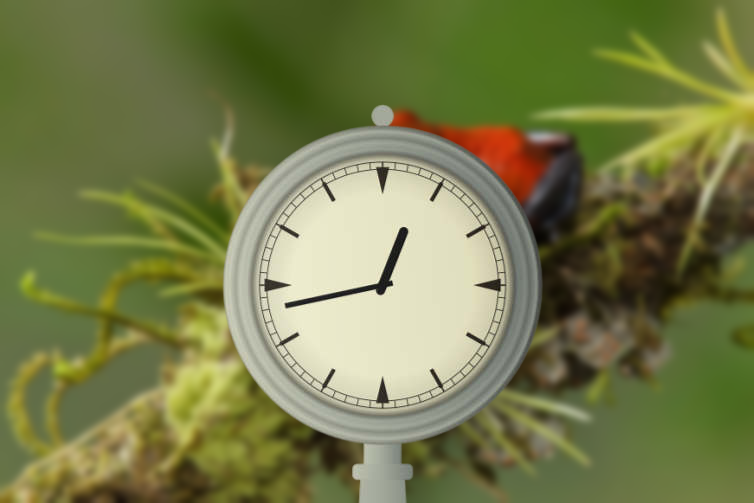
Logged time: 12,43
